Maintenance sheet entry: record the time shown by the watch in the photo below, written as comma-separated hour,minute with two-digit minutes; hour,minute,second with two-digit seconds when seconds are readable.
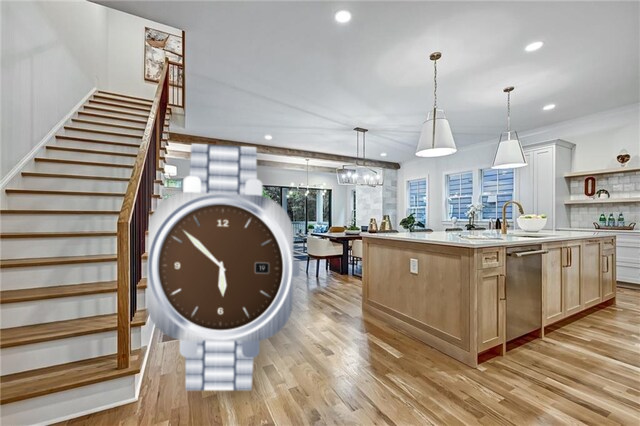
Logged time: 5,52
